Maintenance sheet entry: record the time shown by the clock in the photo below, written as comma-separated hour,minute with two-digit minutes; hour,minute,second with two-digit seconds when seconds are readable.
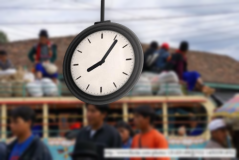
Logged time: 8,06
